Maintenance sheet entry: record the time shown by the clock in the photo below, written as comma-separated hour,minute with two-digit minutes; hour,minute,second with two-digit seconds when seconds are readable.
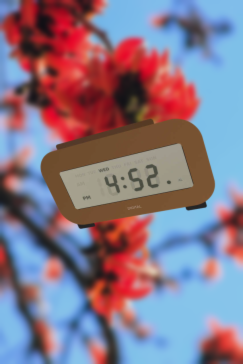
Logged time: 4,52
